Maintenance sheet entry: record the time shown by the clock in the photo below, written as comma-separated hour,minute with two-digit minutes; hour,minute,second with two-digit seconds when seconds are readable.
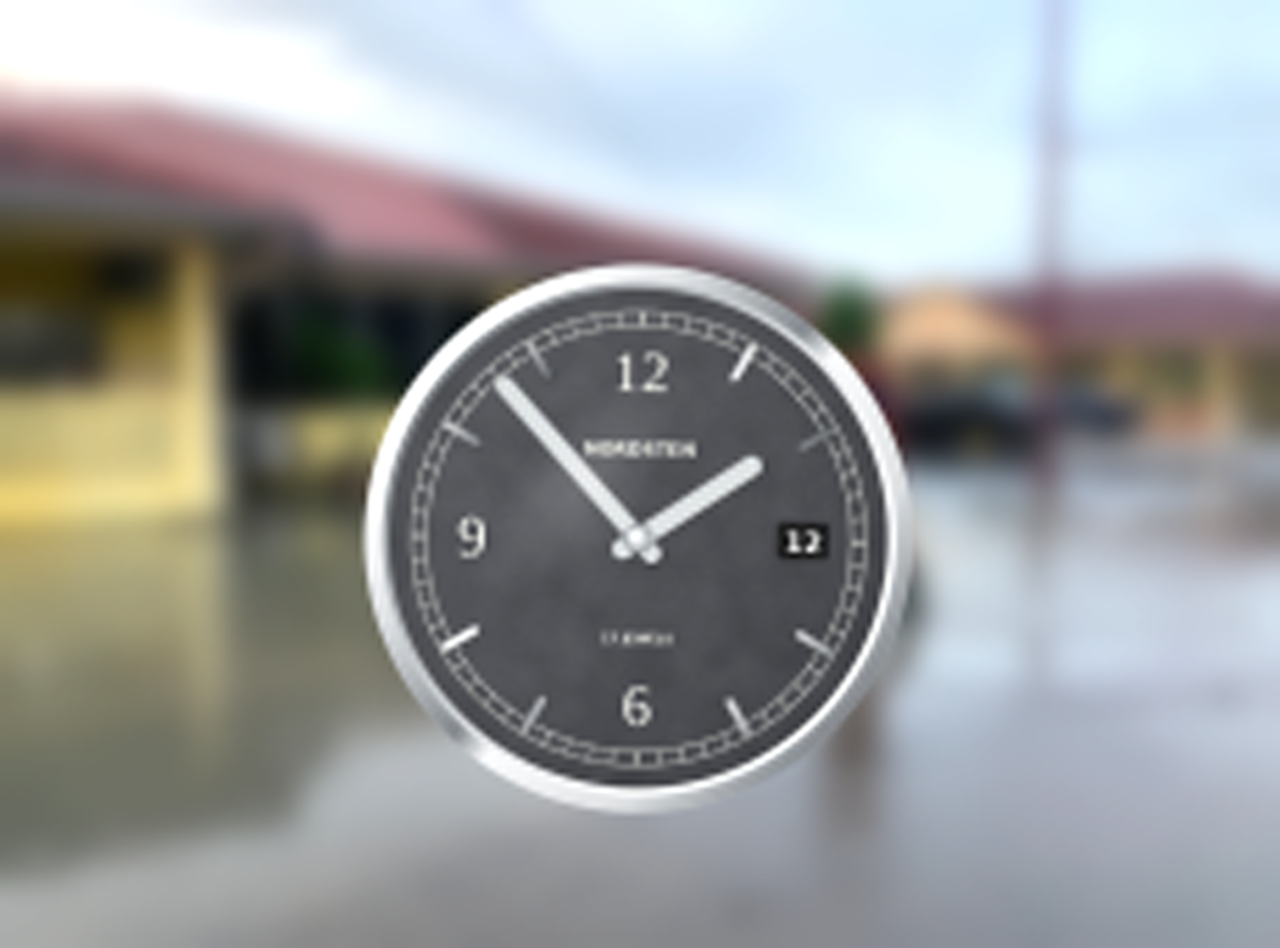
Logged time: 1,53
